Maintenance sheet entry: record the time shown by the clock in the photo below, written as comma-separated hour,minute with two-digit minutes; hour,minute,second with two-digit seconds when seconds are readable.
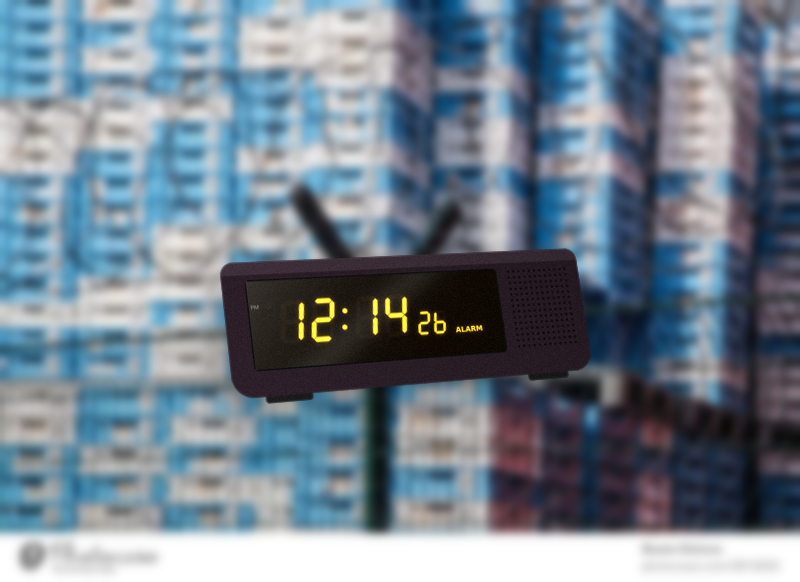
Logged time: 12,14,26
